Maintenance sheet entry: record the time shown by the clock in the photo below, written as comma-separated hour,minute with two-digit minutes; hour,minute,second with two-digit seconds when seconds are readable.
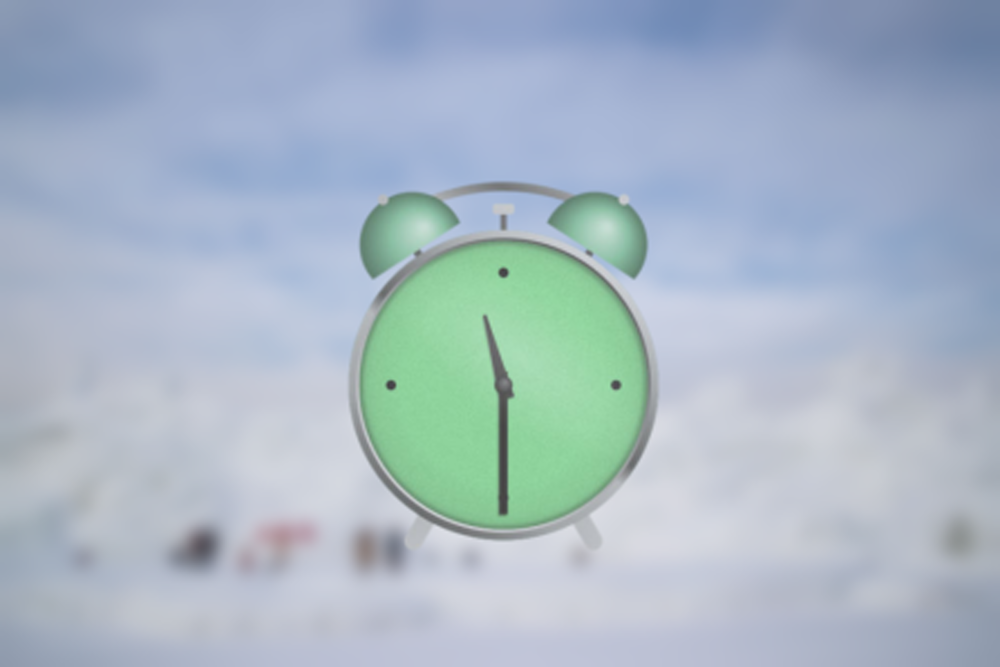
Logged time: 11,30
